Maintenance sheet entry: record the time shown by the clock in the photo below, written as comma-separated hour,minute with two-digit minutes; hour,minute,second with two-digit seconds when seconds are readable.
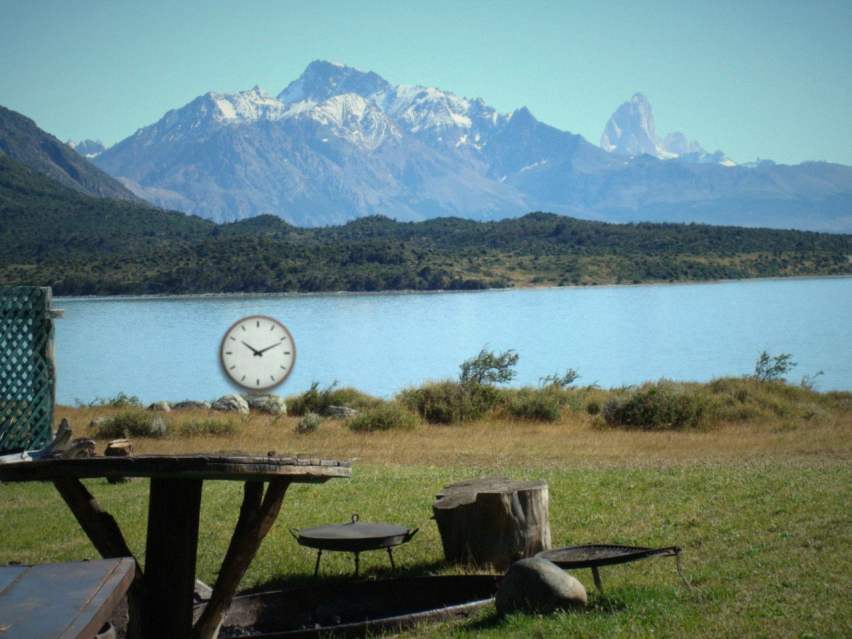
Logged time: 10,11
